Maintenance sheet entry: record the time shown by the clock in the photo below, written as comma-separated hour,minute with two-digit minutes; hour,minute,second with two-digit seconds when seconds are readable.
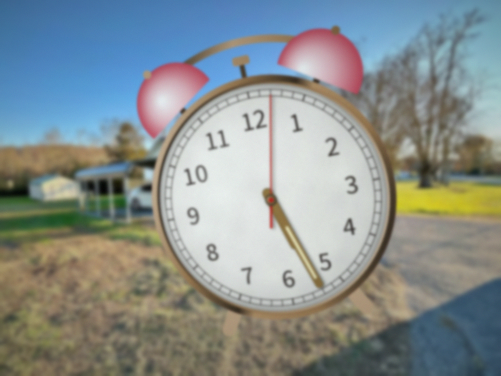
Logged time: 5,27,02
